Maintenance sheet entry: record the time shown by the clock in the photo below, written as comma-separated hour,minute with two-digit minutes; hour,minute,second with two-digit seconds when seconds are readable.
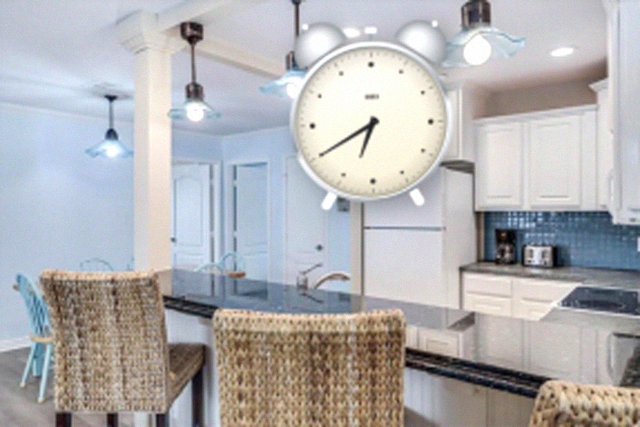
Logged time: 6,40
